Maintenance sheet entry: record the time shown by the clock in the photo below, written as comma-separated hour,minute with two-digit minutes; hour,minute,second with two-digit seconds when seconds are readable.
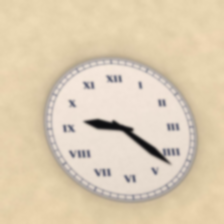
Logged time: 9,22
